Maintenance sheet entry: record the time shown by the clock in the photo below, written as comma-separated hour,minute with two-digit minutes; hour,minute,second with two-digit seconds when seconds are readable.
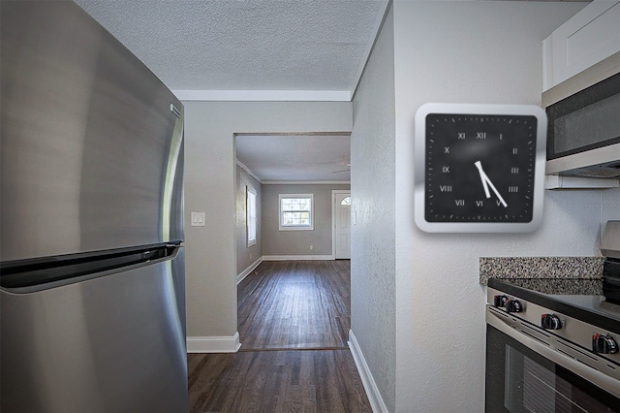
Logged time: 5,24
